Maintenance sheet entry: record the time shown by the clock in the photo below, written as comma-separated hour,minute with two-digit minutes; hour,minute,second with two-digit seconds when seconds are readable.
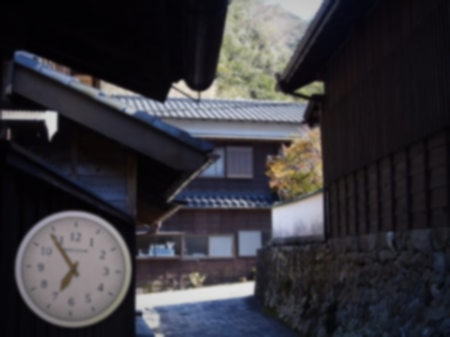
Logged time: 6,54
